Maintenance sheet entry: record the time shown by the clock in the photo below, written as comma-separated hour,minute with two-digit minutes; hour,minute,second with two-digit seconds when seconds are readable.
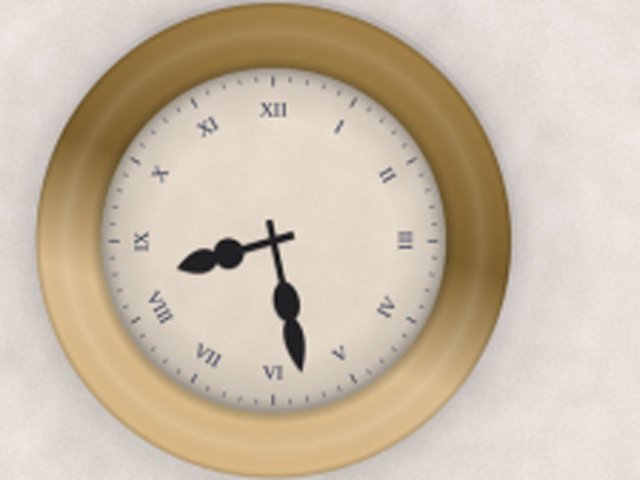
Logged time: 8,28
